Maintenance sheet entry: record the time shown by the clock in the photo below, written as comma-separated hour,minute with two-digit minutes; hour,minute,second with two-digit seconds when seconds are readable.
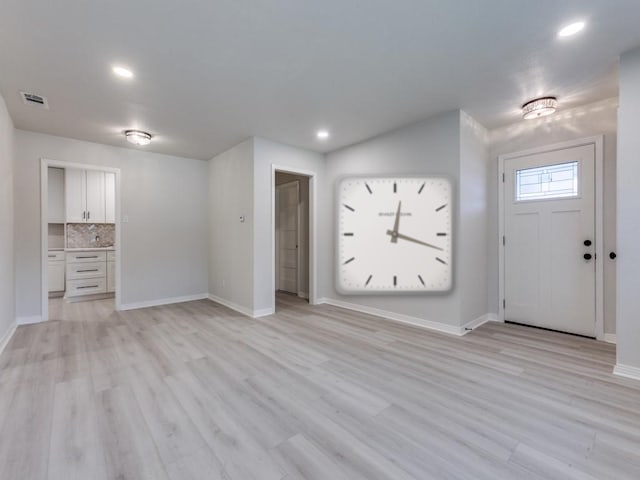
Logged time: 12,18
